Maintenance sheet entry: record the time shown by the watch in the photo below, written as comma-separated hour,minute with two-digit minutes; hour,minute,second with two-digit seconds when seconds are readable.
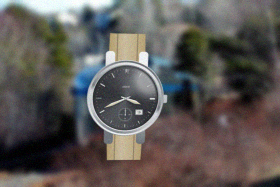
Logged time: 3,41
